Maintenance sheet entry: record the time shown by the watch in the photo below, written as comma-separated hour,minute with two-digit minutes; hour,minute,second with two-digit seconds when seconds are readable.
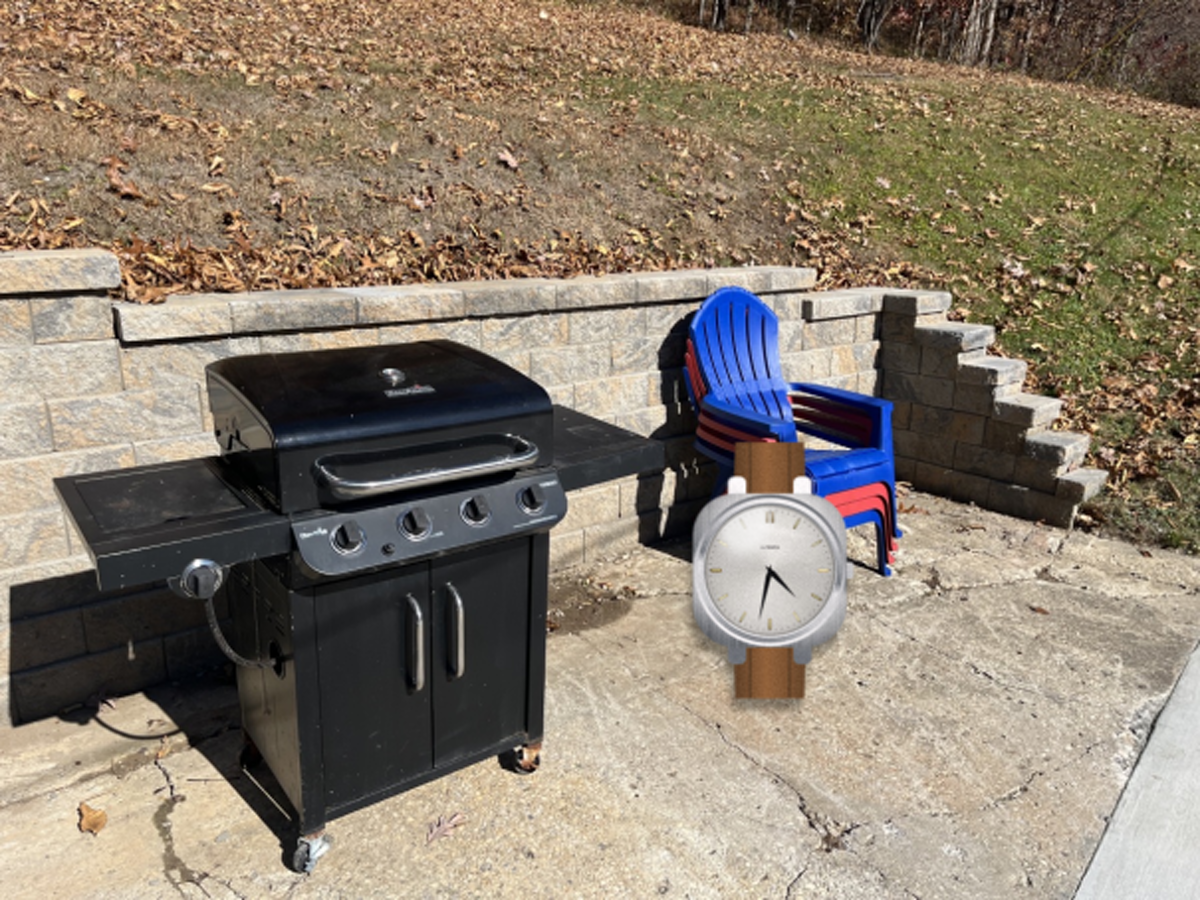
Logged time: 4,32
